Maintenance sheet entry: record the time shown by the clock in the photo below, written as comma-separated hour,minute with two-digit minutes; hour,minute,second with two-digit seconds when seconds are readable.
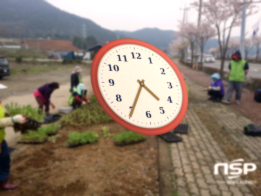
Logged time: 4,35
